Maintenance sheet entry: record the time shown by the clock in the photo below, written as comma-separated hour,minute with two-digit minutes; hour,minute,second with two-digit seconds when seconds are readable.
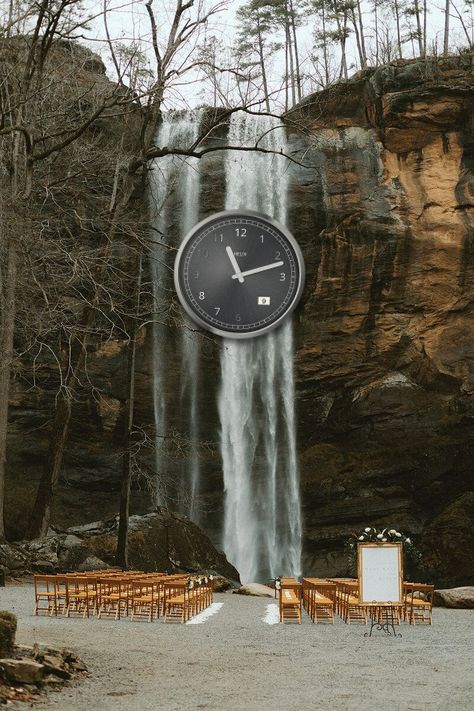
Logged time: 11,12
